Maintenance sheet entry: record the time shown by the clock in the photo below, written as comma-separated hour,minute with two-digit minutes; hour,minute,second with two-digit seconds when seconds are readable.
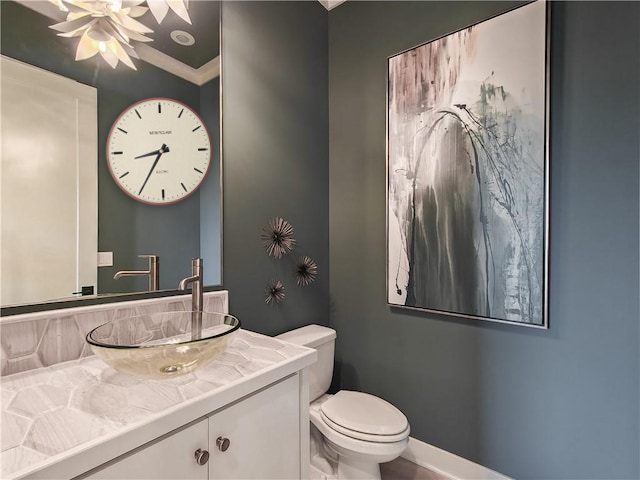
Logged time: 8,35
